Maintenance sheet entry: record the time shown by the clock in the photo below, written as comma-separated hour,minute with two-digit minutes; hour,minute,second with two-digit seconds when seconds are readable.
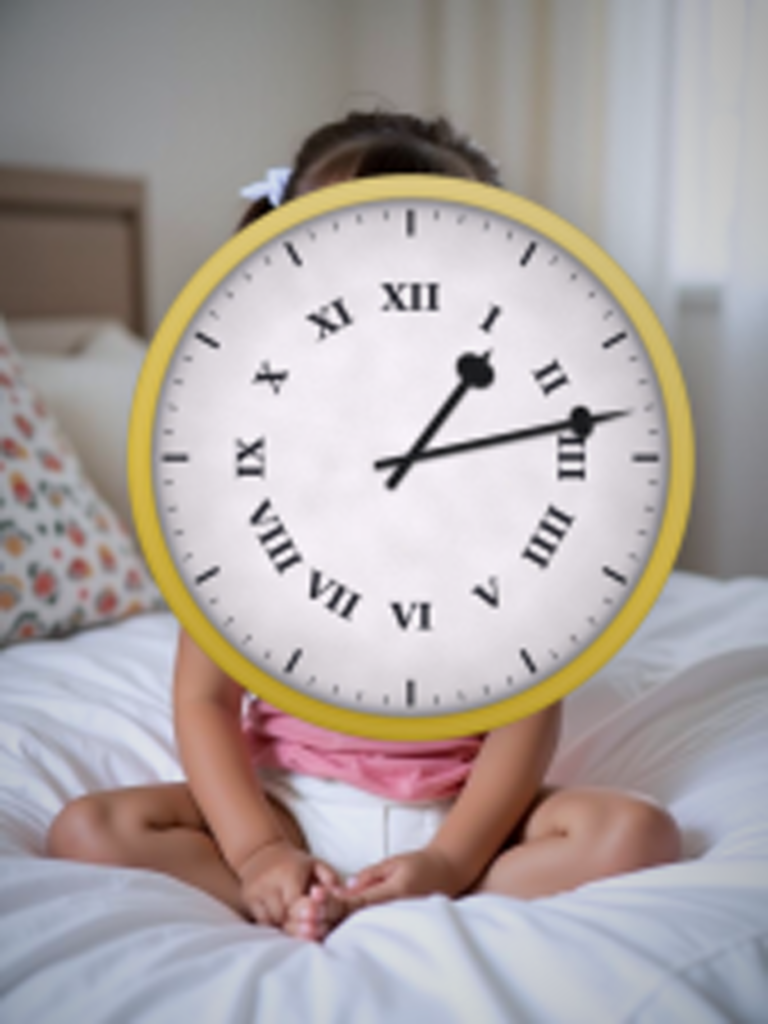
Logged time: 1,13
